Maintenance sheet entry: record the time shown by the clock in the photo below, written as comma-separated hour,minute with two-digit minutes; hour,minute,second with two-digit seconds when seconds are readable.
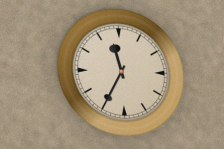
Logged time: 11,35
